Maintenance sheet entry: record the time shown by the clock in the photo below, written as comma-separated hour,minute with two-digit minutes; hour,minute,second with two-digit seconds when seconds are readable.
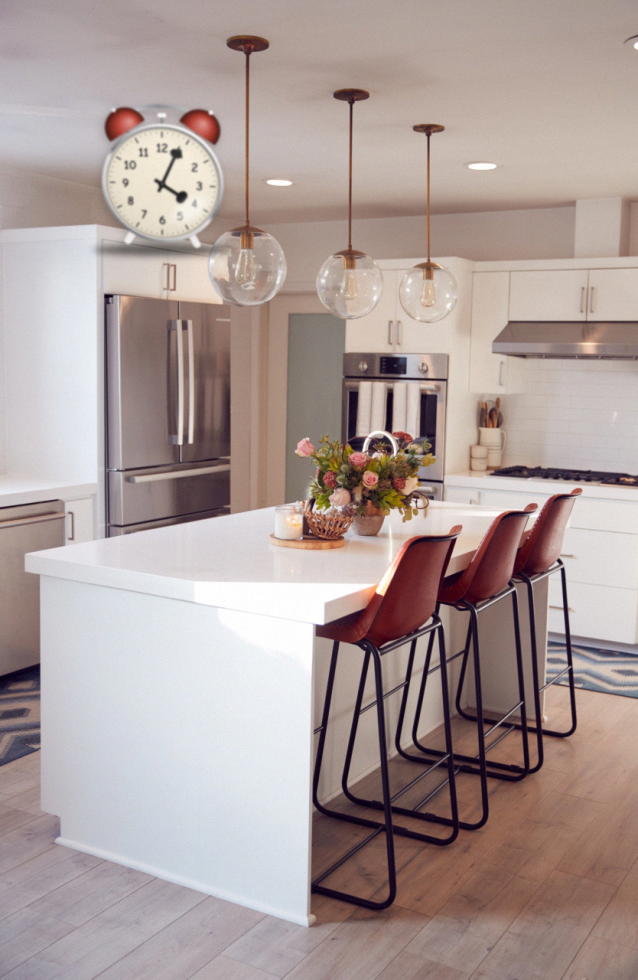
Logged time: 4,04
